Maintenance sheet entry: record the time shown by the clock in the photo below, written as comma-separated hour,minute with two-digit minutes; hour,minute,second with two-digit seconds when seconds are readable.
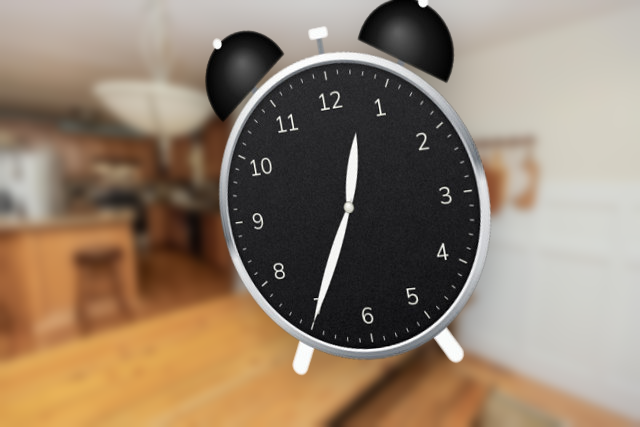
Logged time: 12,35
